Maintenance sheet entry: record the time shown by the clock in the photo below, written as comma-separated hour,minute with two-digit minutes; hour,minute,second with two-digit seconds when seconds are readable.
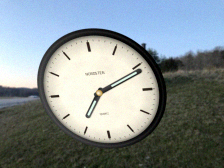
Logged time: 7,11
